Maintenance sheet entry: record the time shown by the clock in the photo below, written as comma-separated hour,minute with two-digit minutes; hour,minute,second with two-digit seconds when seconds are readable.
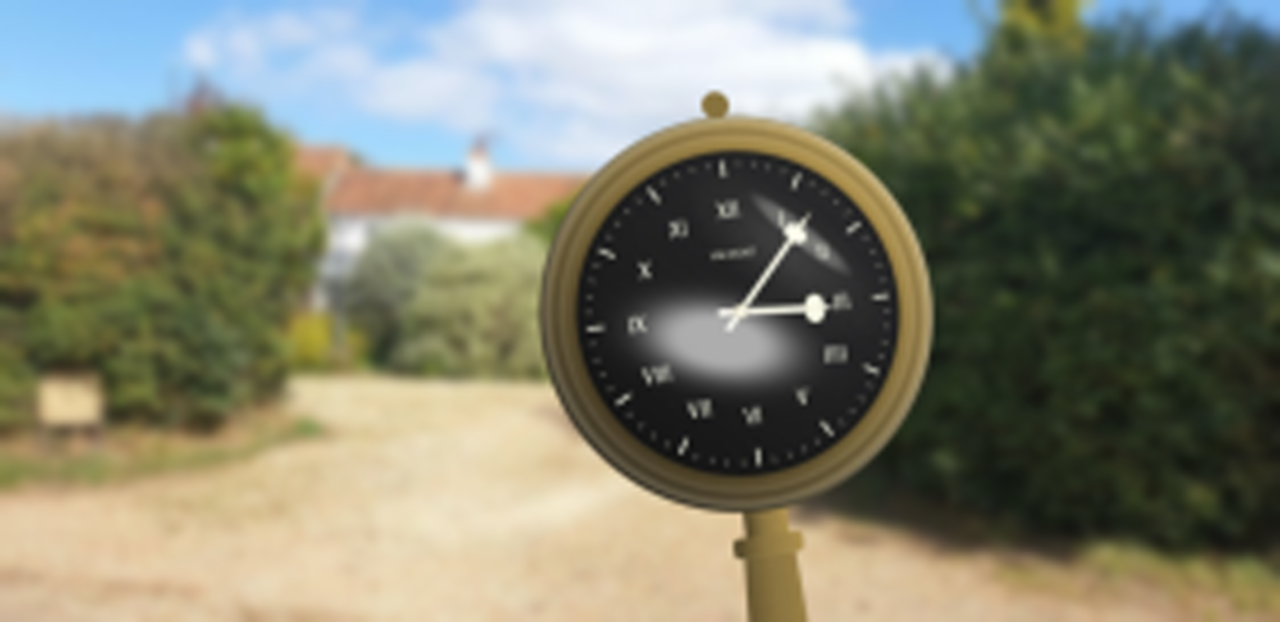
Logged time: 3,07
